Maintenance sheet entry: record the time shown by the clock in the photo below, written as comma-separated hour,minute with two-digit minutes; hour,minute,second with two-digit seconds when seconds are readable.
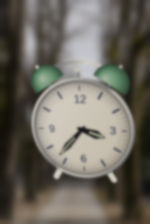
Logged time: 3,37
